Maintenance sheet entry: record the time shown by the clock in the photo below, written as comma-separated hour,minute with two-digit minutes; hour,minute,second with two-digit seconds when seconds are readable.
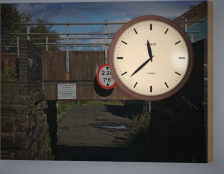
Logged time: 11,38
